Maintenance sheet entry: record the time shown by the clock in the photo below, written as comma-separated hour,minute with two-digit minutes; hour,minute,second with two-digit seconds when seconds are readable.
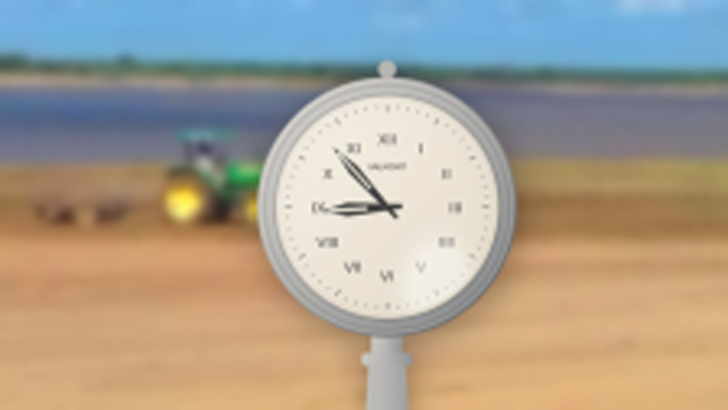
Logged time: 8,53
